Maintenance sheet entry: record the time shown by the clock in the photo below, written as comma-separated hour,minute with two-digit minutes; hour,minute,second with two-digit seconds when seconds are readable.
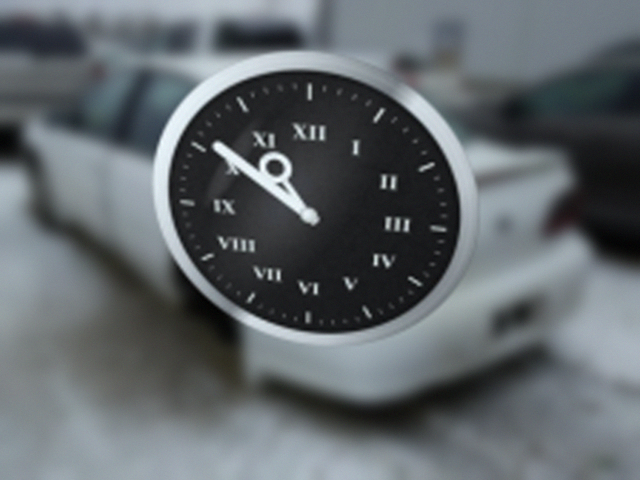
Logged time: 10,51
